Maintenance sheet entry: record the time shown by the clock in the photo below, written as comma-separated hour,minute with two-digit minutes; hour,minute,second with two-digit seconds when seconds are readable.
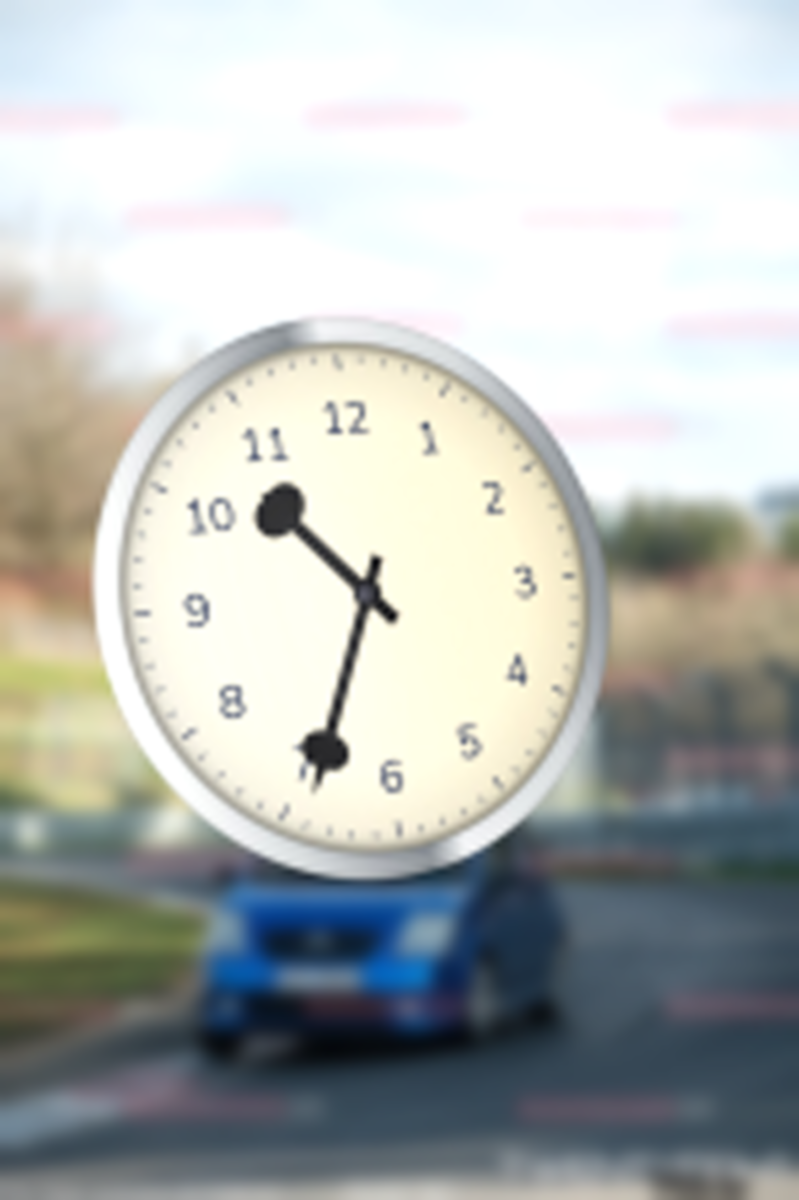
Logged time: 10,34
